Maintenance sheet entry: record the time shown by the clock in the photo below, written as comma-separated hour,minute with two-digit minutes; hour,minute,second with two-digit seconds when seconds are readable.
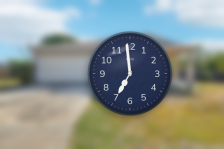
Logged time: 6,59
